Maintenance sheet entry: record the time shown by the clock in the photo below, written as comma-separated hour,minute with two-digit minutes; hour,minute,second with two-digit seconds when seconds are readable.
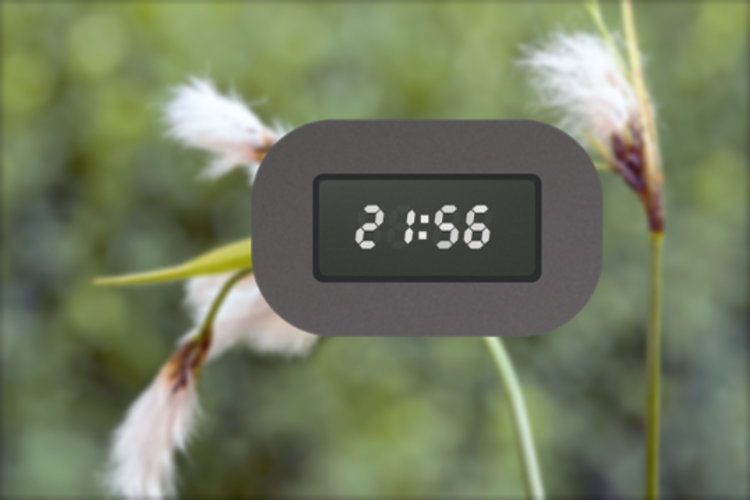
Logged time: 21,56
